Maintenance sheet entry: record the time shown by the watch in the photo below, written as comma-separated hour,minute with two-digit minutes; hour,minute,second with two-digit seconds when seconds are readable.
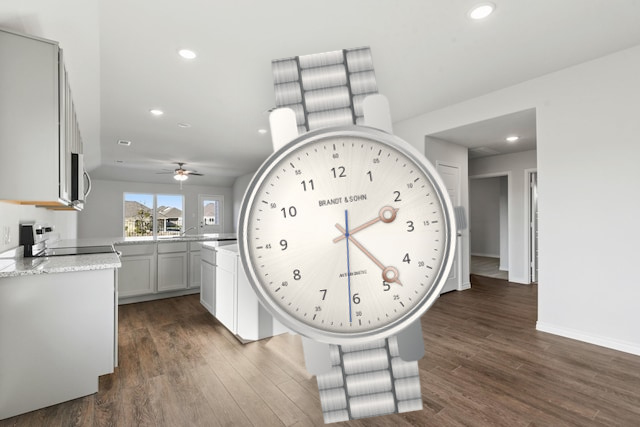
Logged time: 2,23,31
